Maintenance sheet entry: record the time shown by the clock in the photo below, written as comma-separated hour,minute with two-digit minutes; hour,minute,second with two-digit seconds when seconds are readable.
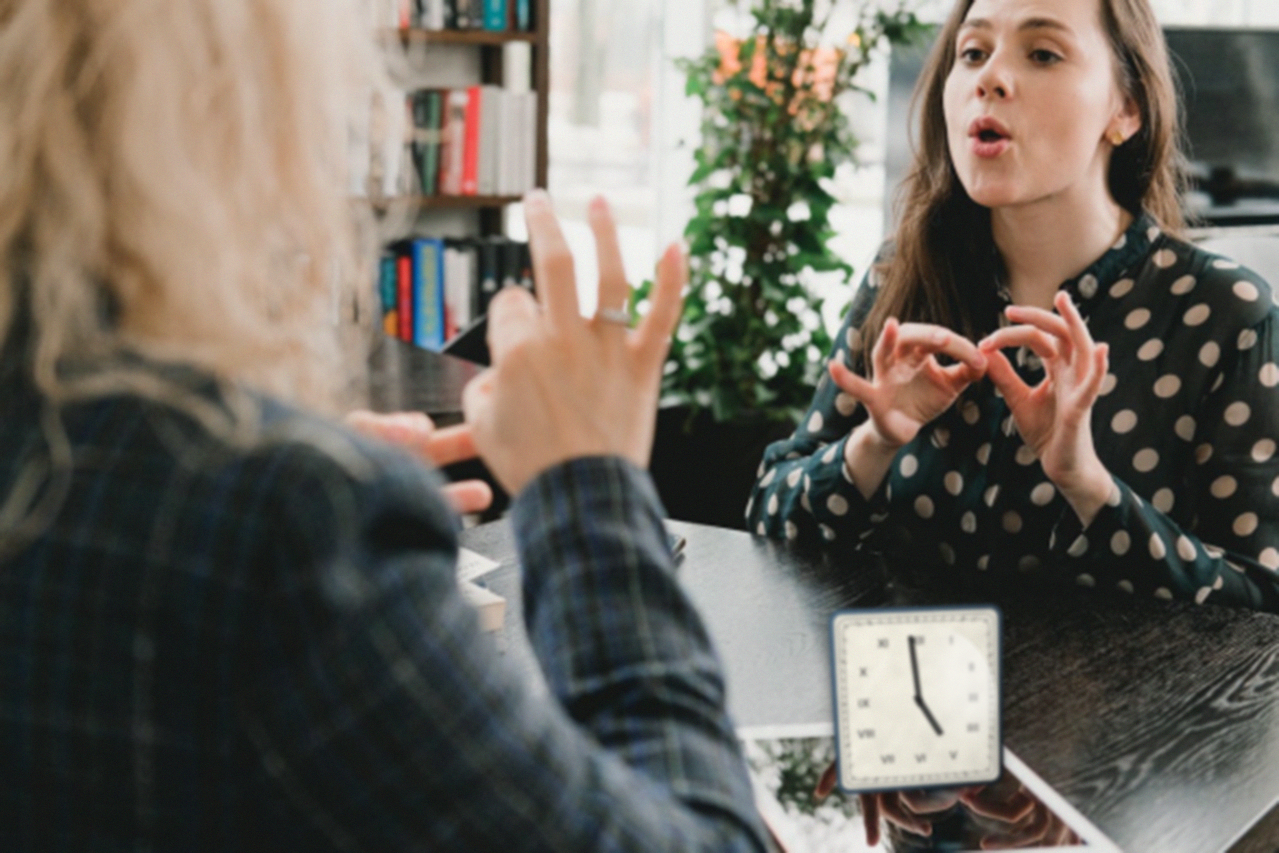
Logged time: 4,59
